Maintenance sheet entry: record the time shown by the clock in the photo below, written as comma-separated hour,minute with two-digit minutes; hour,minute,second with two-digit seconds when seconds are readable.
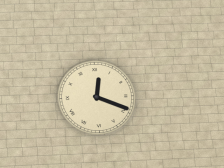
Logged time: 12,19
